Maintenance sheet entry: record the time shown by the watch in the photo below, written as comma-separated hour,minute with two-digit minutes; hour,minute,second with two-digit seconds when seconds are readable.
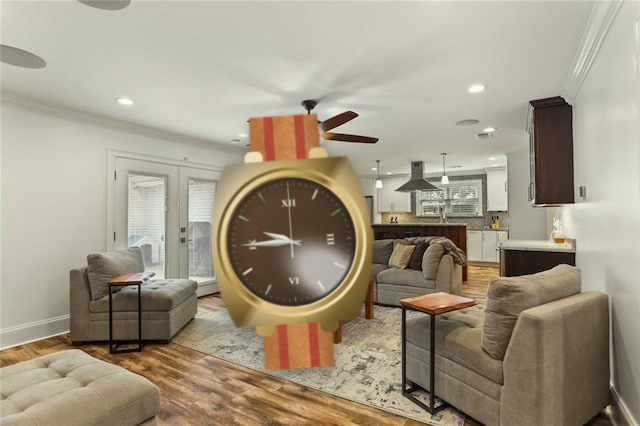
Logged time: 9,45,00
